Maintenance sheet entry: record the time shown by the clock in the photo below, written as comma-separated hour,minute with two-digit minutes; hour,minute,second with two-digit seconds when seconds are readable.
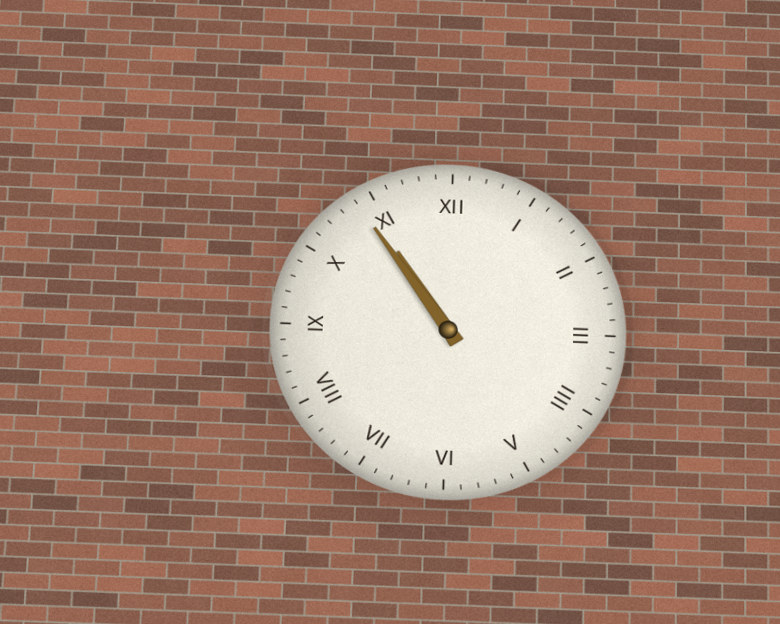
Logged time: 10,54
